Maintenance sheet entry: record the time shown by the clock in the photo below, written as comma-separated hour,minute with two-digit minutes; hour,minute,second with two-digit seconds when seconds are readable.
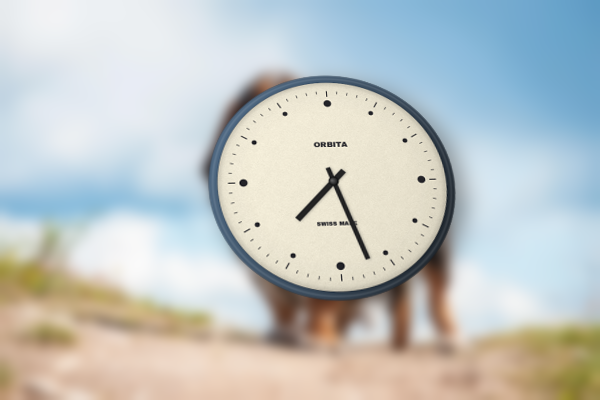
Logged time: 7,27
